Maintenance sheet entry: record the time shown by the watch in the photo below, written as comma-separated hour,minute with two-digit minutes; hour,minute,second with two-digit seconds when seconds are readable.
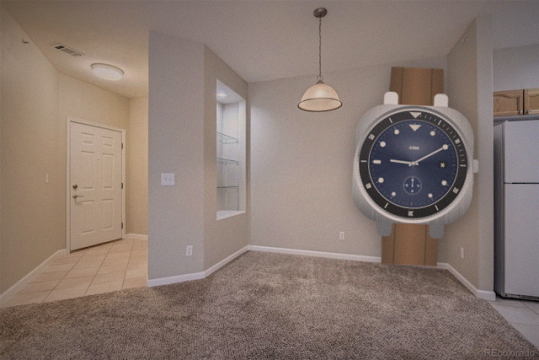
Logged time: 9,10
